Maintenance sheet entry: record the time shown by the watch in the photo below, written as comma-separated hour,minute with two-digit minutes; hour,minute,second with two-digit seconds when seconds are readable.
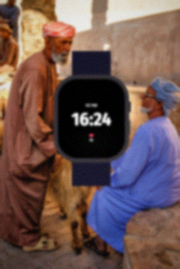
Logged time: 16,24
